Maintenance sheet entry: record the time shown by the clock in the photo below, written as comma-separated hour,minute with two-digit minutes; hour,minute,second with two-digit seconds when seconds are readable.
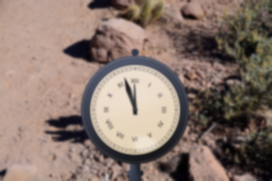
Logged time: 11,57
